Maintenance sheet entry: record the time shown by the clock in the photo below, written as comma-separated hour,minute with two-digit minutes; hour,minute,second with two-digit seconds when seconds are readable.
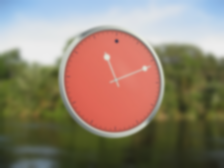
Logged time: 11,11
